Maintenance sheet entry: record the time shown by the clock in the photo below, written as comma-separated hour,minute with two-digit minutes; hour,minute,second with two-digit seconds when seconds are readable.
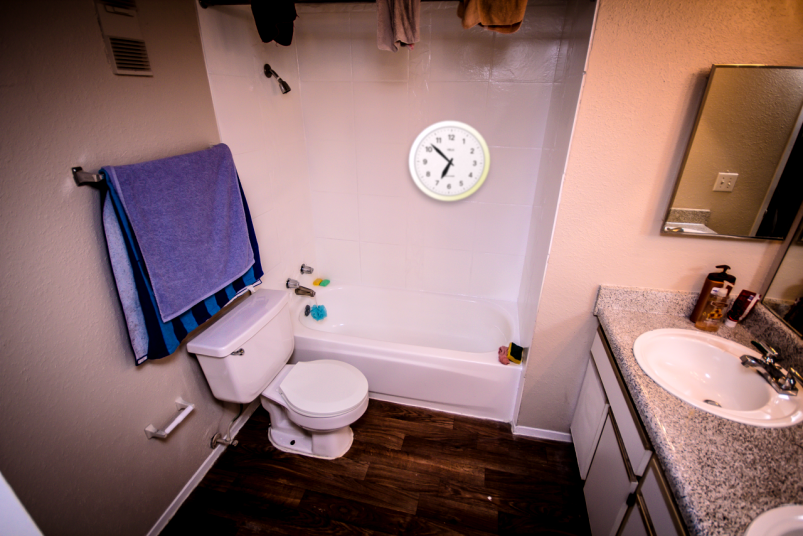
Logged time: 6,52
